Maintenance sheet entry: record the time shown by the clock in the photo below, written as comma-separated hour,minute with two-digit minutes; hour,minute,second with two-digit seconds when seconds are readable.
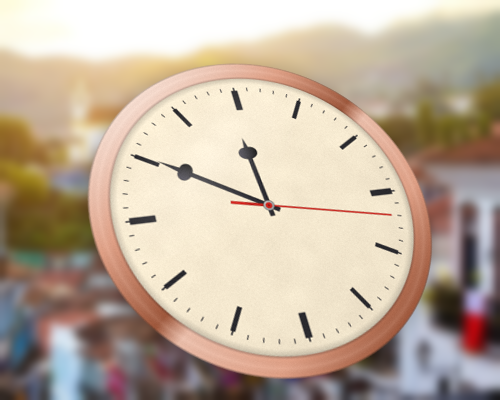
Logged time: 11,50,17
